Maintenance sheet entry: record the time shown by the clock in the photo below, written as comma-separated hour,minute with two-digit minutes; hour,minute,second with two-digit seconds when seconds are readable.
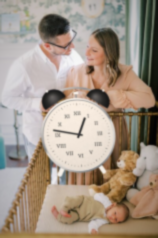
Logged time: 12,47
